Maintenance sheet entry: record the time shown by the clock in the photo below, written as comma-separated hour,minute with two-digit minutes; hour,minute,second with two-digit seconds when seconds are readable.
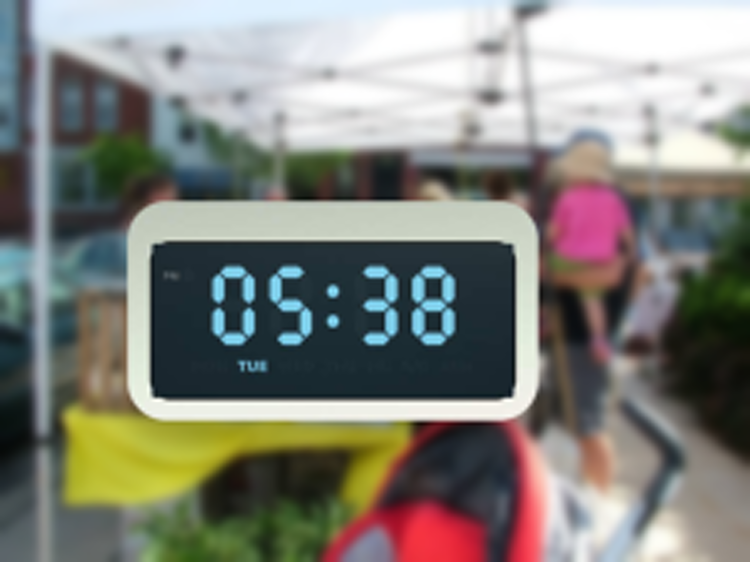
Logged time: 5,38
